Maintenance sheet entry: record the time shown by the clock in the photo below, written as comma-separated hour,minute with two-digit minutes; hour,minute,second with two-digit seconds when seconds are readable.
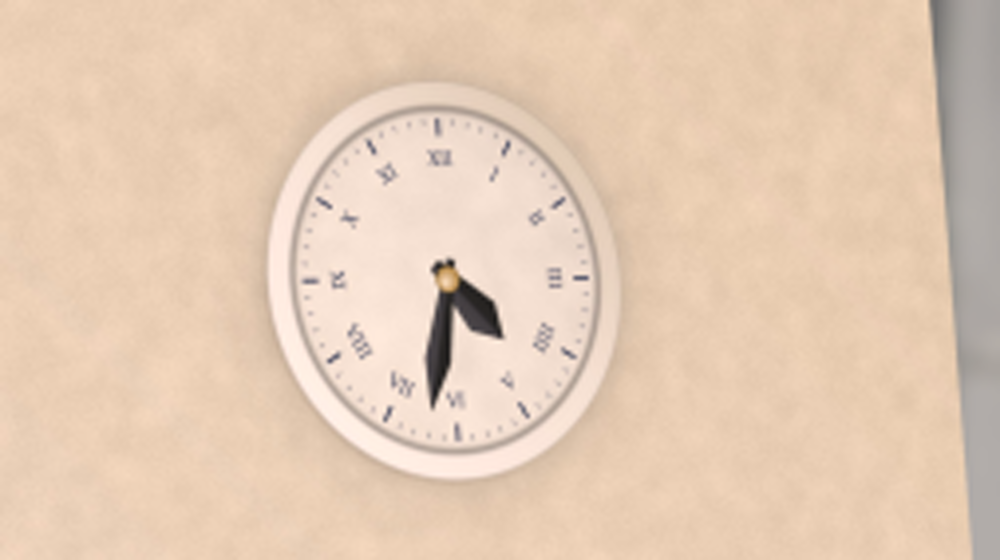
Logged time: 4,32
